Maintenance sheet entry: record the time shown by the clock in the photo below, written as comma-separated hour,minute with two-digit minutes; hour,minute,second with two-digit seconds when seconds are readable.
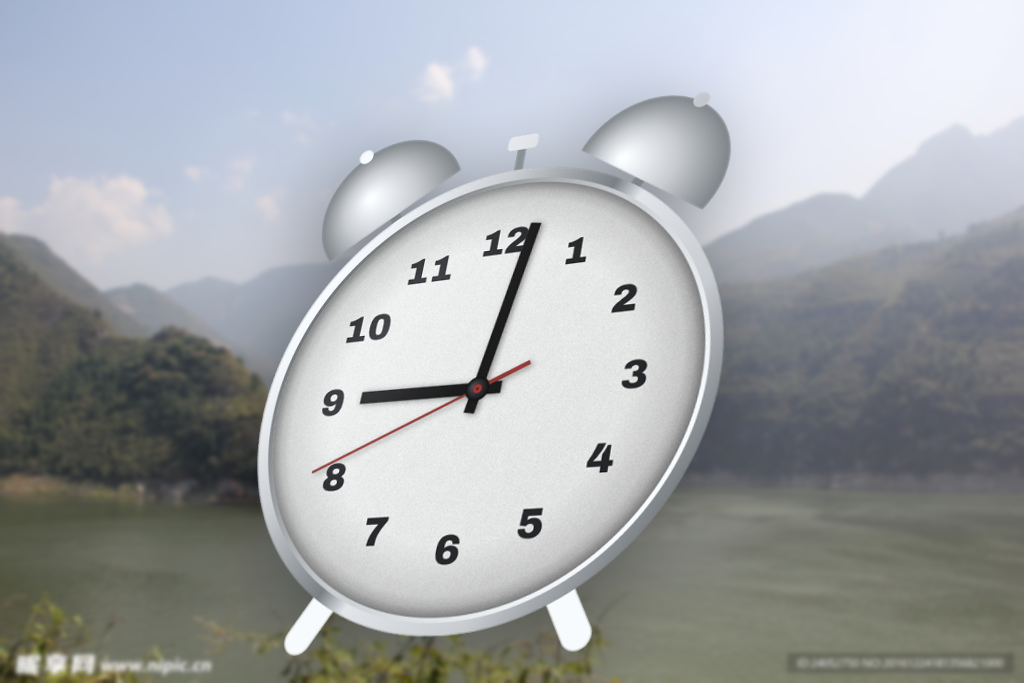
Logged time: 9,01,41
